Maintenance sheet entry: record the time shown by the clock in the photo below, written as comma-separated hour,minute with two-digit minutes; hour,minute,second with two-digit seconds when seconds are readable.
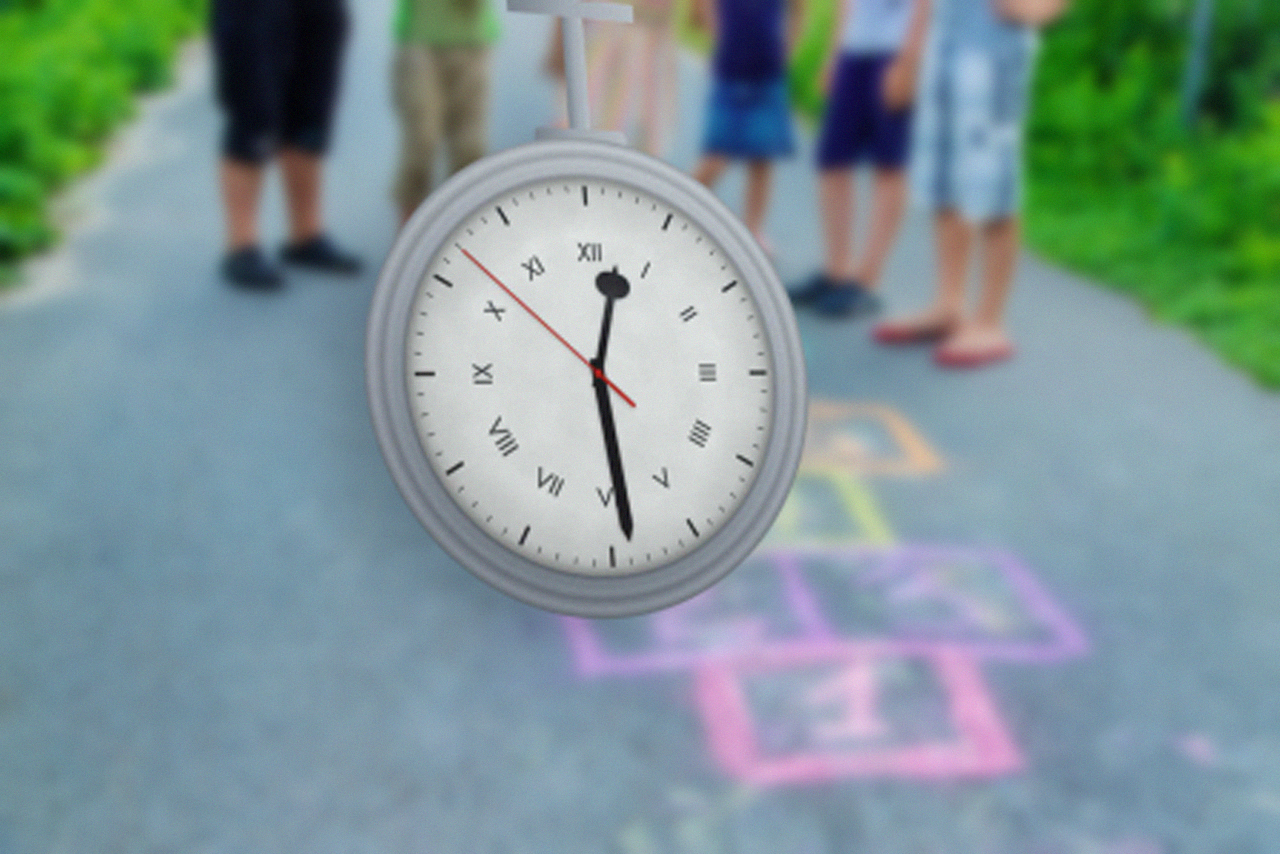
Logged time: 12,28,52
